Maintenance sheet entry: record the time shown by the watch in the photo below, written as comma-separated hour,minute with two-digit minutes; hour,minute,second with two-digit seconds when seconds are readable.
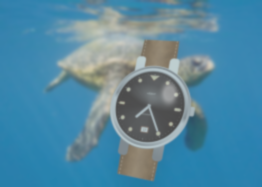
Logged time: 7,25
